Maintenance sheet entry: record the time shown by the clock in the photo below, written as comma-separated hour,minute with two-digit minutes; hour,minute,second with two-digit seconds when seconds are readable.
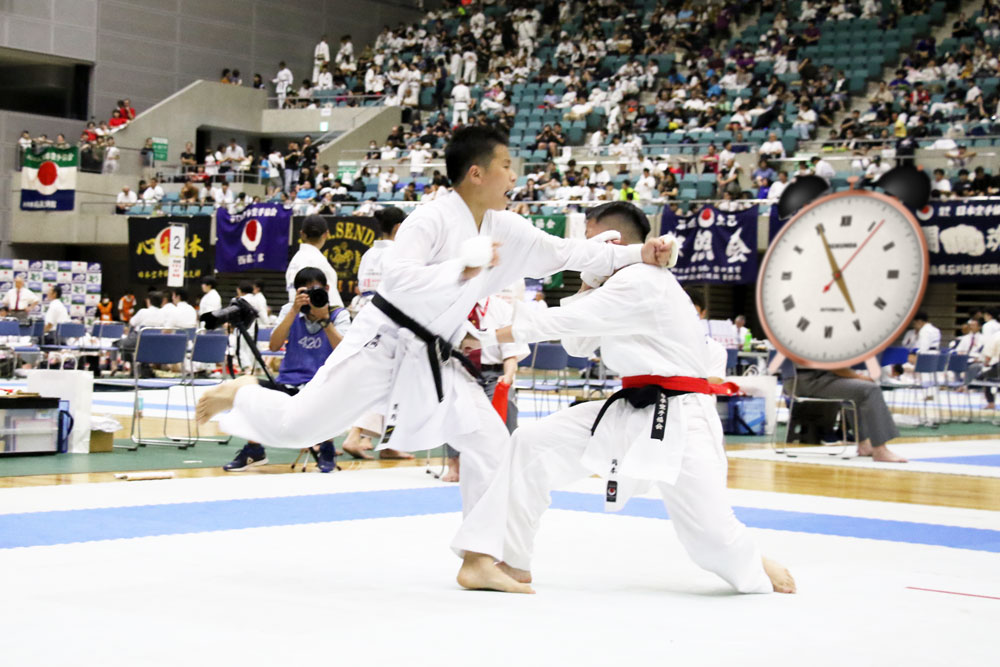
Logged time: 4,55,06
